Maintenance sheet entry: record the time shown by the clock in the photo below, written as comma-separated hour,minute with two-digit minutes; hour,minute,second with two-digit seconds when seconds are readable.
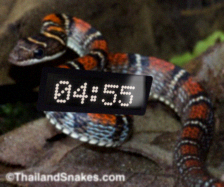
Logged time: 4,55
